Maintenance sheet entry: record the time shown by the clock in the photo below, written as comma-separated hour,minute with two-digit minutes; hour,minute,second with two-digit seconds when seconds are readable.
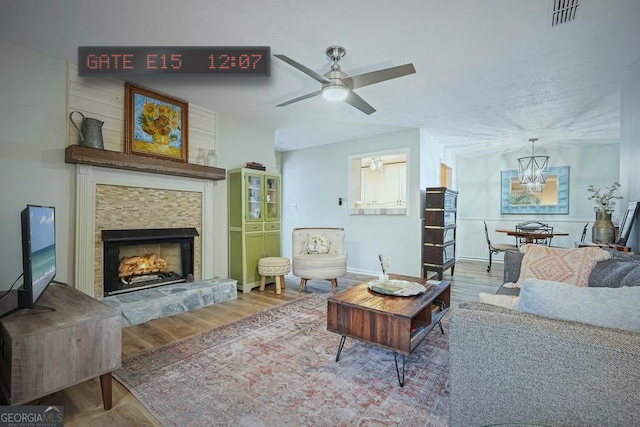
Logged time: 12,07
